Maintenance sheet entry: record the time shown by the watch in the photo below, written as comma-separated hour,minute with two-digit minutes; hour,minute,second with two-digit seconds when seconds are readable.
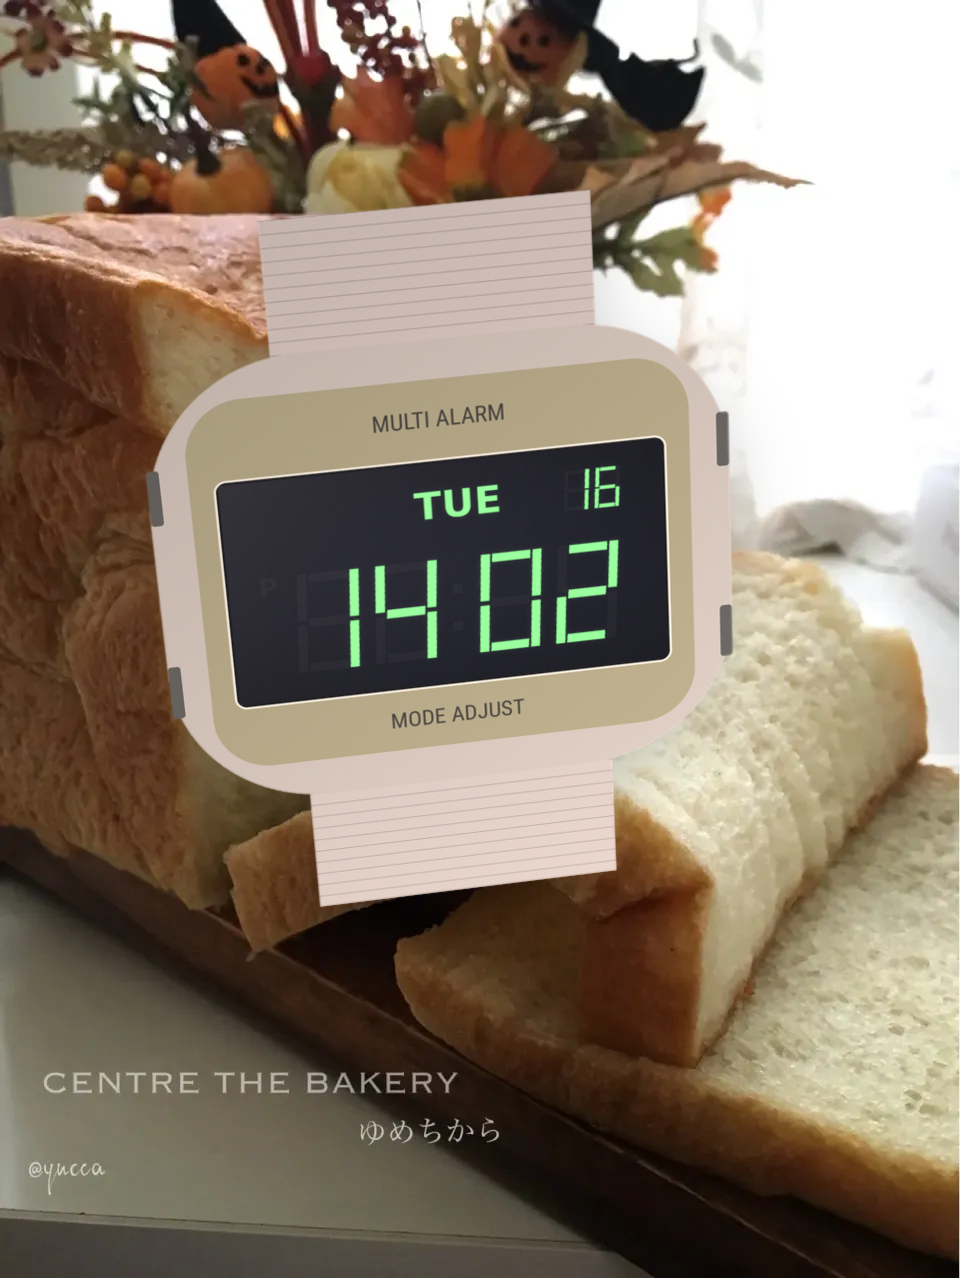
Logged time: 14,02
